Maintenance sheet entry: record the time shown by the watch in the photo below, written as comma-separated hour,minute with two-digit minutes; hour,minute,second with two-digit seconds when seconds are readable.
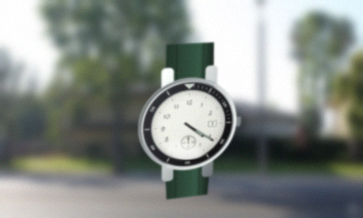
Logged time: 4,21
